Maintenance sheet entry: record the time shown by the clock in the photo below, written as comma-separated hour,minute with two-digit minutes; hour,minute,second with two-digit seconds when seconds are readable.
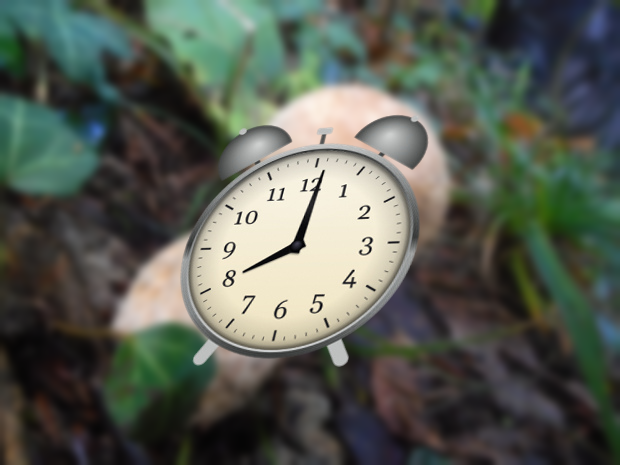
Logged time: 8,01
